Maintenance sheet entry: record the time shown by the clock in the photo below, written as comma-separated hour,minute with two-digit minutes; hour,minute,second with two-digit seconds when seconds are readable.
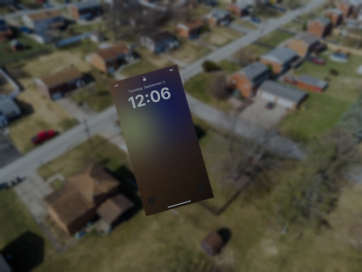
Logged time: 12,06
